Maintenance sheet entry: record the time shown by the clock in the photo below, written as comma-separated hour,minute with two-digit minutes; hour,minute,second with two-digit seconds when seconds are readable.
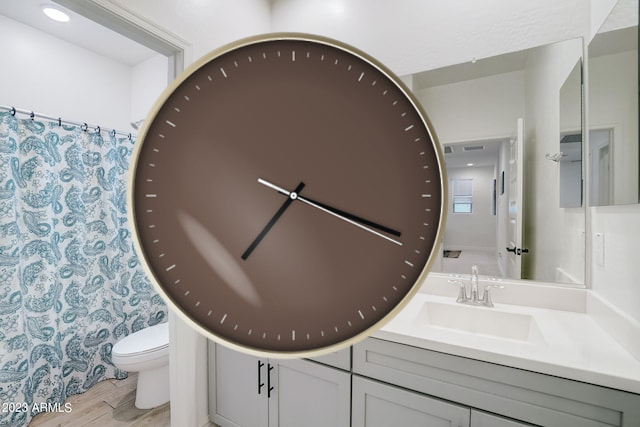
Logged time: 7,18,19
